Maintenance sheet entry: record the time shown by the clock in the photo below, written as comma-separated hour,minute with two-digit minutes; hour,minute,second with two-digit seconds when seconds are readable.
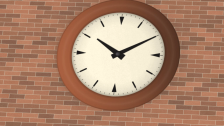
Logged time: 10,10
